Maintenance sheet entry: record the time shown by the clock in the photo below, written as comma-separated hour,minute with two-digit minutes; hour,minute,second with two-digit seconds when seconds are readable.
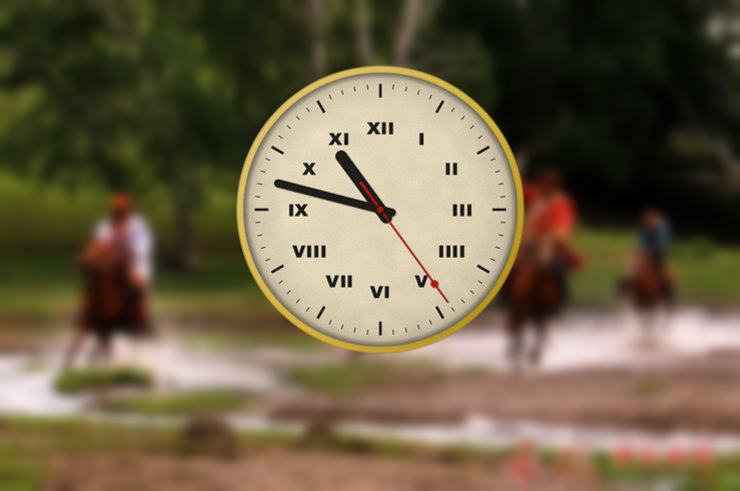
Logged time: 10,47,24
